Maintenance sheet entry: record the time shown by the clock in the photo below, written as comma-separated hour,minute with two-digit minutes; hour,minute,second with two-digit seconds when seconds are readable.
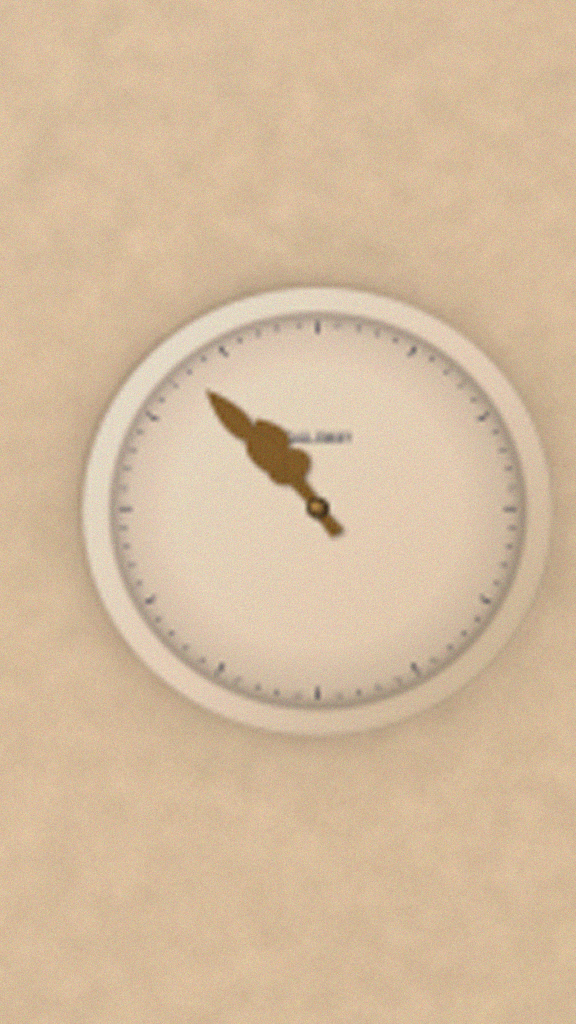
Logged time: 10,53
